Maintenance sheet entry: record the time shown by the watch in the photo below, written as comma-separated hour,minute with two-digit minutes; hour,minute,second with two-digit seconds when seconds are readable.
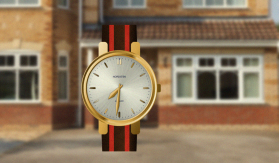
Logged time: 7,31
